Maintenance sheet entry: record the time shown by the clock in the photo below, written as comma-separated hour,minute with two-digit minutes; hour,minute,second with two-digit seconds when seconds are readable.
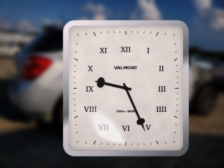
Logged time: 9,26
